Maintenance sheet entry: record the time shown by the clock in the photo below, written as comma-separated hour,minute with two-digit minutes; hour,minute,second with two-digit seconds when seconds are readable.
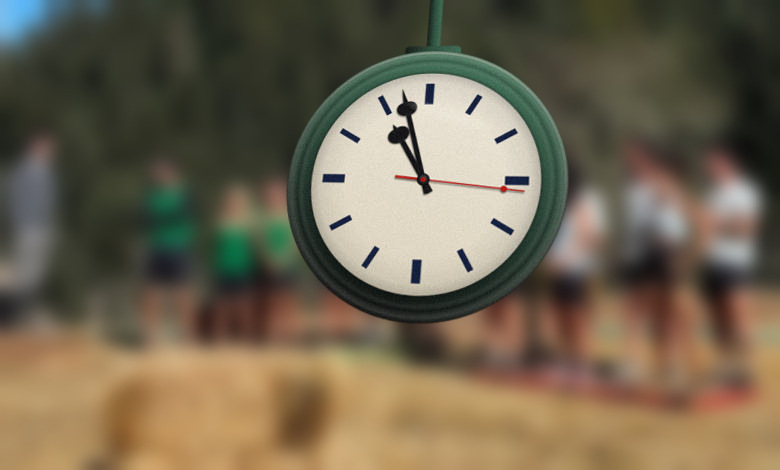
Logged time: 10,57,16
